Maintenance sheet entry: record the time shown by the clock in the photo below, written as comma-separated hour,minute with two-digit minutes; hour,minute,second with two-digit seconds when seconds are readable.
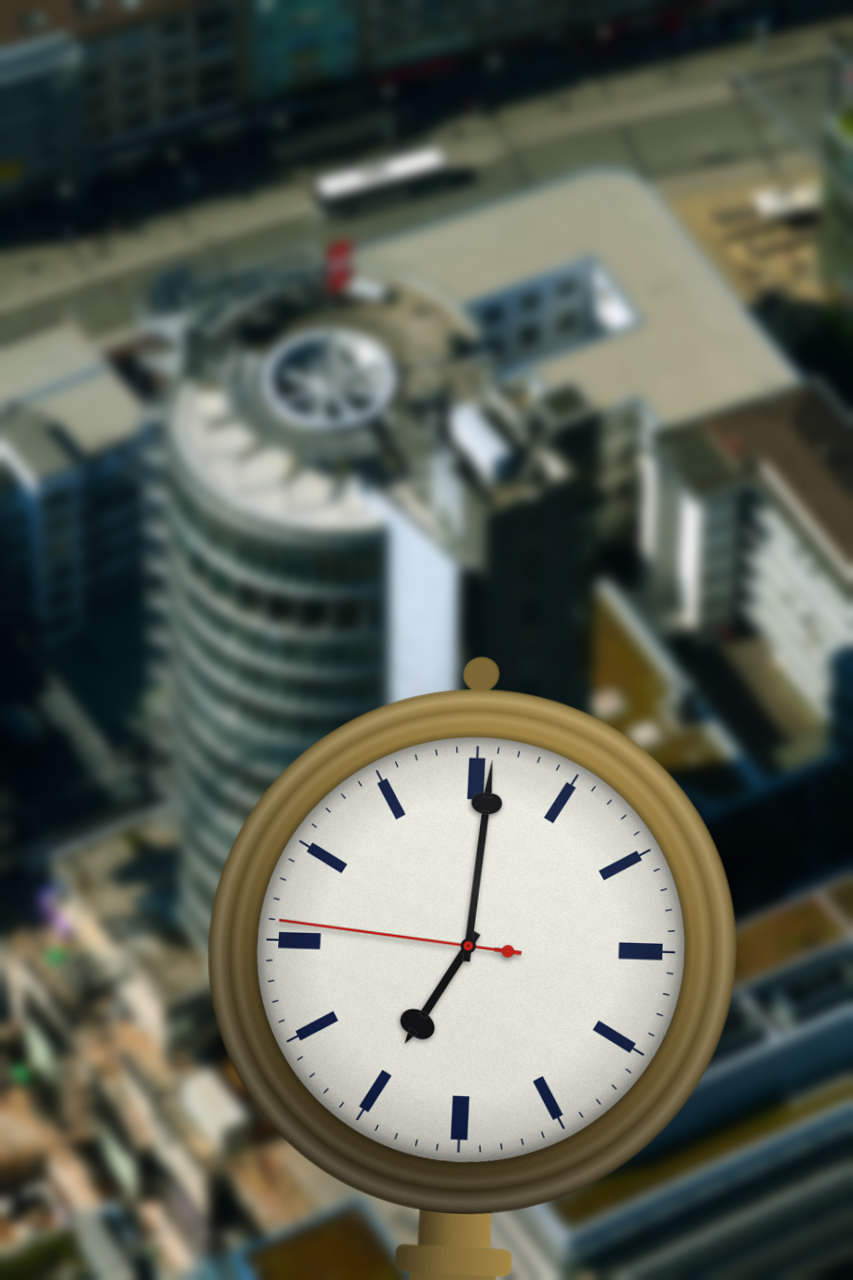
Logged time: 7,00,46
